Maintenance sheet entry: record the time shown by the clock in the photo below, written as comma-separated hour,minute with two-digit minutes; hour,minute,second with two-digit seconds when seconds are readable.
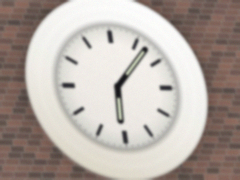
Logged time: 6,07
